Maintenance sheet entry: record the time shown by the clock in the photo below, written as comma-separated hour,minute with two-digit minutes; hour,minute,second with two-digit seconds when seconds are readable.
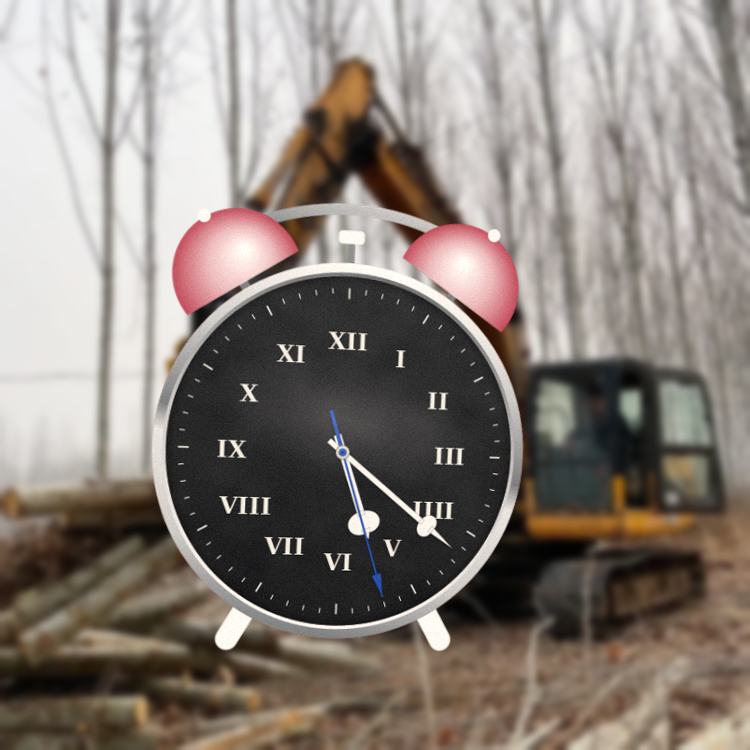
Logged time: 5,21,27
